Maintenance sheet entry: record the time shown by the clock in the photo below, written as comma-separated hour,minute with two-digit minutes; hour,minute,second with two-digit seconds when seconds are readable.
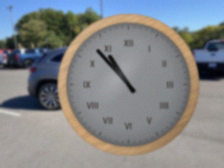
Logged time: 10,53
